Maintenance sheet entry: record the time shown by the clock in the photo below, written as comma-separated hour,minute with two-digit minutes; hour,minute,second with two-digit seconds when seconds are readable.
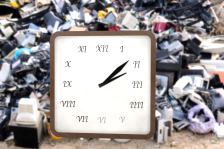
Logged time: 2,08
